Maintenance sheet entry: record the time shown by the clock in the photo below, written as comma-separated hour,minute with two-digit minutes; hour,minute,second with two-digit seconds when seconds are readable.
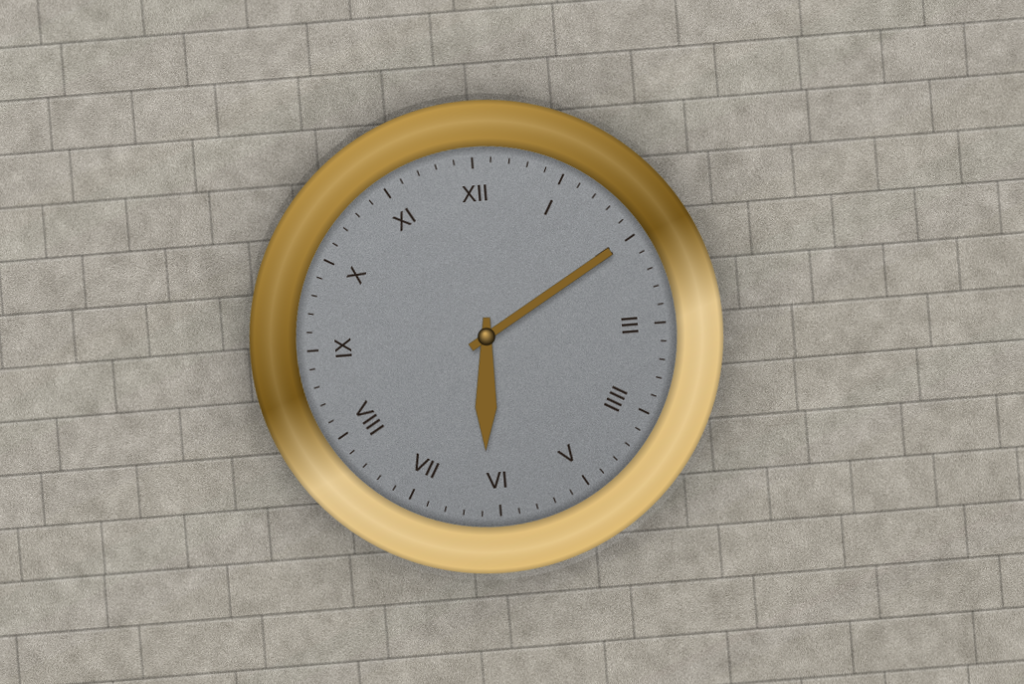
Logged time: 6,10
